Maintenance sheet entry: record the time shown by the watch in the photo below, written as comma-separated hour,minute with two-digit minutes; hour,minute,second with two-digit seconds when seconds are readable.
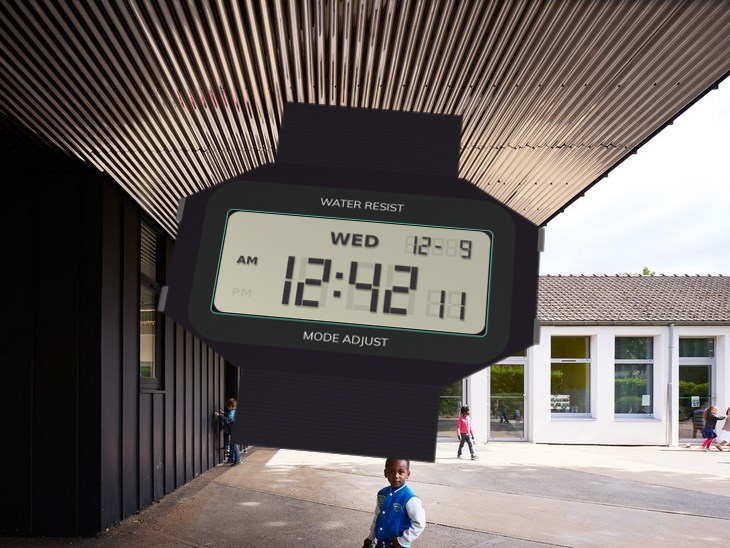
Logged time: 12,42,11
